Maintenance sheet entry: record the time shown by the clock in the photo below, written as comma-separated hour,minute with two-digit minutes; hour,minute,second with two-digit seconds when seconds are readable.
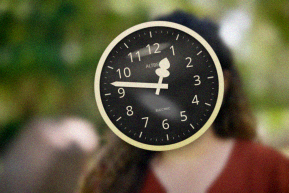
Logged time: 12,47
